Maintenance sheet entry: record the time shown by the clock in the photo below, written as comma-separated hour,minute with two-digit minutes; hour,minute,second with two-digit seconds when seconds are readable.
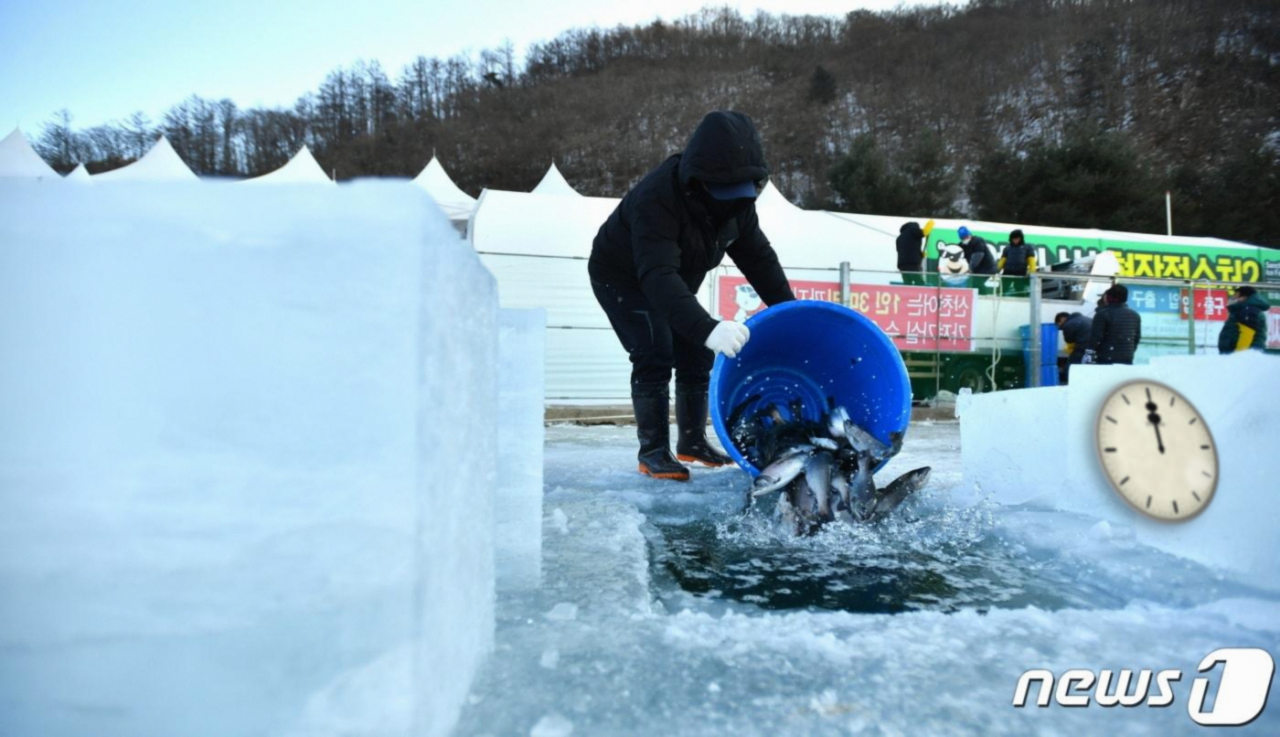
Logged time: 12,00
